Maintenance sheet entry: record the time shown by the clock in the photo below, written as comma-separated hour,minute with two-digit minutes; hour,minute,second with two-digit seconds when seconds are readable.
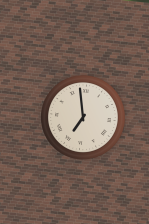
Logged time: 6,58
